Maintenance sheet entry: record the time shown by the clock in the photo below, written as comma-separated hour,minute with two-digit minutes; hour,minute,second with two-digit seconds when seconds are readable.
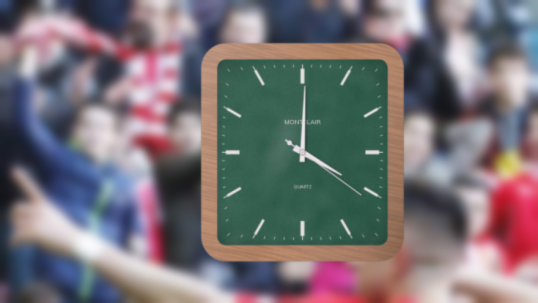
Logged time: 4,00,21
